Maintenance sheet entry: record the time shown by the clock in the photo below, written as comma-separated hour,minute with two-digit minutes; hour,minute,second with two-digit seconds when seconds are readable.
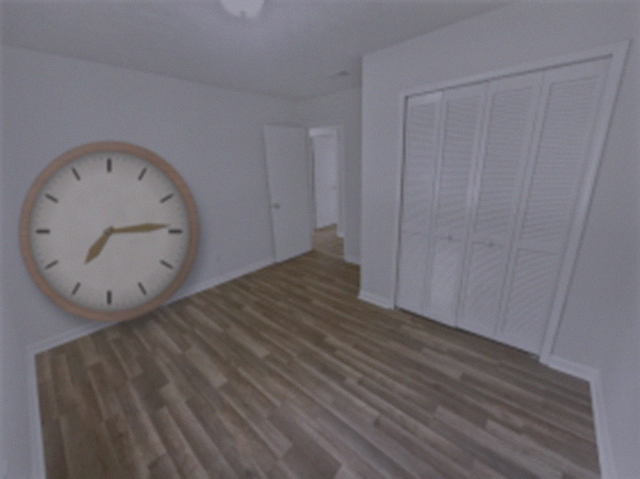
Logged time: 7,14
